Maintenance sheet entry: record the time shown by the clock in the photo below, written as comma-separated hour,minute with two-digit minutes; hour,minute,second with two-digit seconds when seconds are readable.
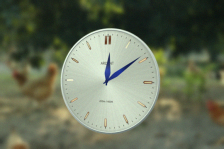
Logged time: 12,09
